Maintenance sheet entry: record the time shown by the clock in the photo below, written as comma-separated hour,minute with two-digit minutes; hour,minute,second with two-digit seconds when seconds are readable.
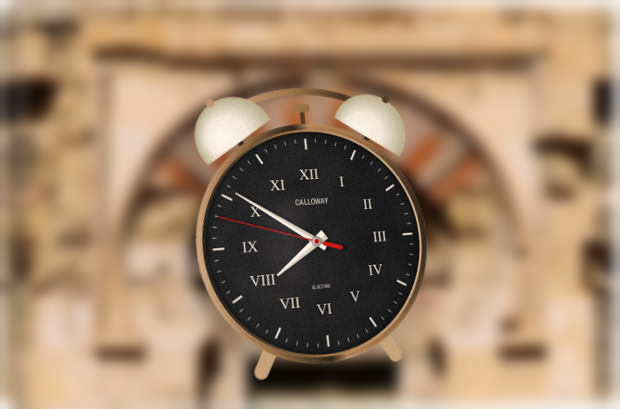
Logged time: 7,50,48
